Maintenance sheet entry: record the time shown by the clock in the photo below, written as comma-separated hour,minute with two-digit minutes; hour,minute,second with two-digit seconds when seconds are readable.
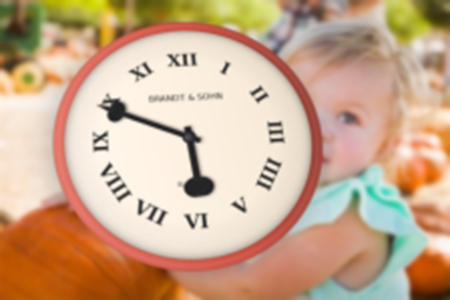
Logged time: 5,49
